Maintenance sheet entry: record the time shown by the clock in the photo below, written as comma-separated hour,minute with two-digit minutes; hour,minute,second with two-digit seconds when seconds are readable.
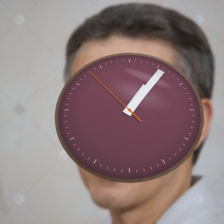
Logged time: 1,05,53
